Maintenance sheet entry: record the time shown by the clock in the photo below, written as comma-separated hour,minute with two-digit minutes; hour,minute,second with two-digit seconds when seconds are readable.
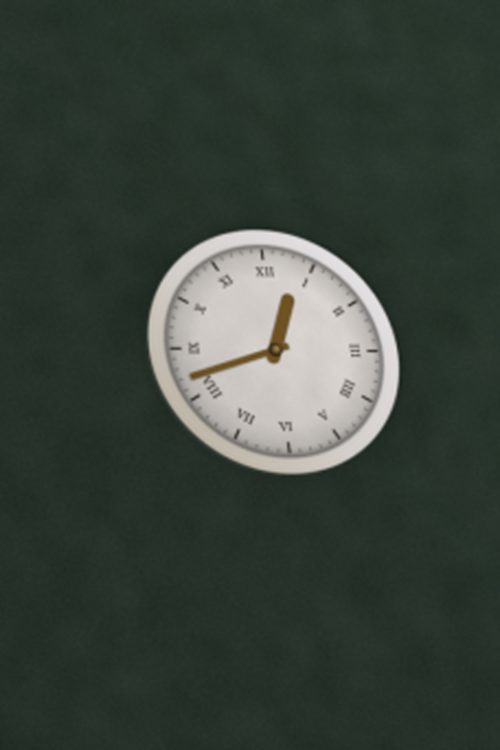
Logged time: 12,42
